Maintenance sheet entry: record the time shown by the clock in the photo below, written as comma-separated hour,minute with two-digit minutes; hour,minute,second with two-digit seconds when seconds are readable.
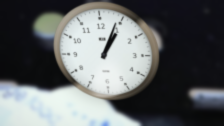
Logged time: 1,04
